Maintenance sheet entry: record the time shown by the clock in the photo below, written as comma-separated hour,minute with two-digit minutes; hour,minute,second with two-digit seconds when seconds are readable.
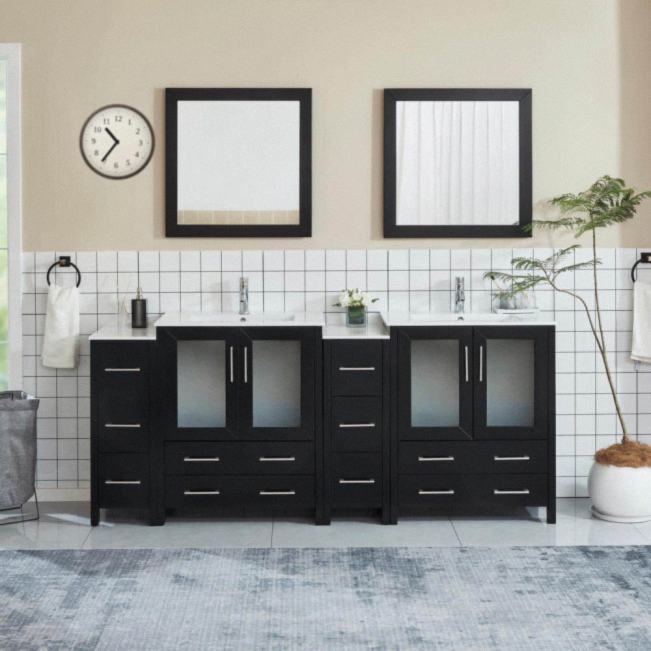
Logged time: 10,36
